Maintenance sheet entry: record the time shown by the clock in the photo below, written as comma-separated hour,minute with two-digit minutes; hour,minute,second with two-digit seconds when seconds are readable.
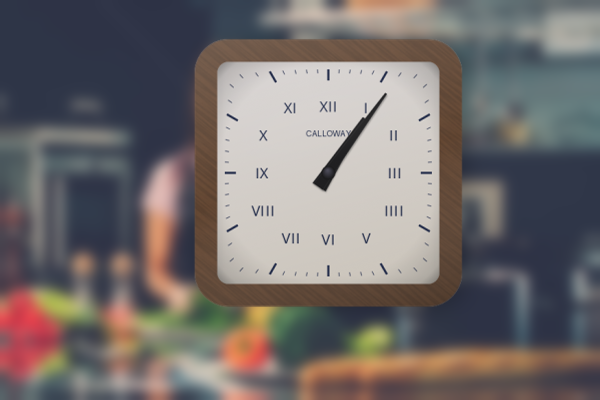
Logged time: 1,06
